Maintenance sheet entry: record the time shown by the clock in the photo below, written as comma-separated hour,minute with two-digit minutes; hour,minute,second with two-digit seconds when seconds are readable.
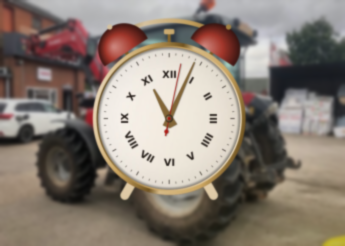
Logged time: 11,04,02
